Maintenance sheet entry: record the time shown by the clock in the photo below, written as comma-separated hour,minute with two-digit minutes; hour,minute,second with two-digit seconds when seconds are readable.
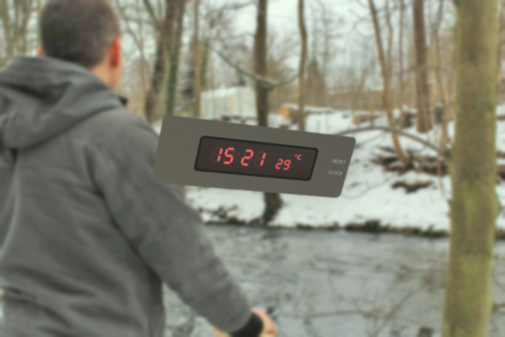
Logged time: 15,21
